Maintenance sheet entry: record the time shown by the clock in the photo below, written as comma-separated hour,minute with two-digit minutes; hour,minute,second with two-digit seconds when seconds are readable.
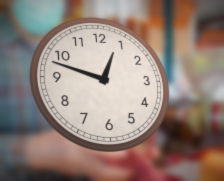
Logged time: 12,48
